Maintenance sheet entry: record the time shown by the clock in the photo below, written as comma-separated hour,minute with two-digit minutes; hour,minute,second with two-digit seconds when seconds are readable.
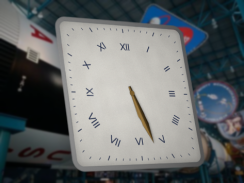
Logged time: 5,27
